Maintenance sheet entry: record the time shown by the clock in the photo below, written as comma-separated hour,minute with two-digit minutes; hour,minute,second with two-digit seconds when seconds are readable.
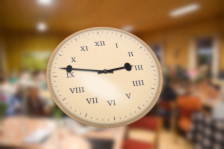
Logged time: 2,47
